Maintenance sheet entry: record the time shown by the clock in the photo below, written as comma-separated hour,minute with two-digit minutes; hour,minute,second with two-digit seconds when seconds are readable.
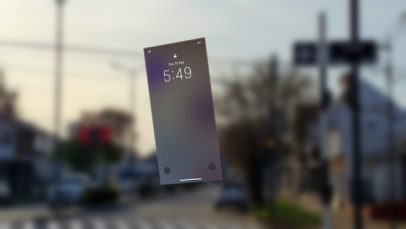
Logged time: 5,49
